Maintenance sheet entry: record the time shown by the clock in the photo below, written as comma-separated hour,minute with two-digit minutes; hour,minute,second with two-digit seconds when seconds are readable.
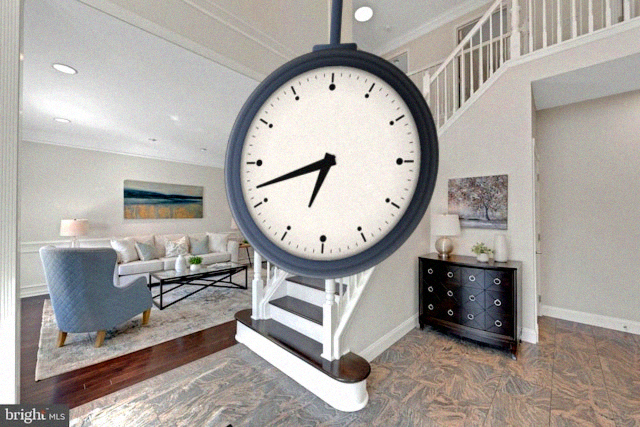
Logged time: 6,42
